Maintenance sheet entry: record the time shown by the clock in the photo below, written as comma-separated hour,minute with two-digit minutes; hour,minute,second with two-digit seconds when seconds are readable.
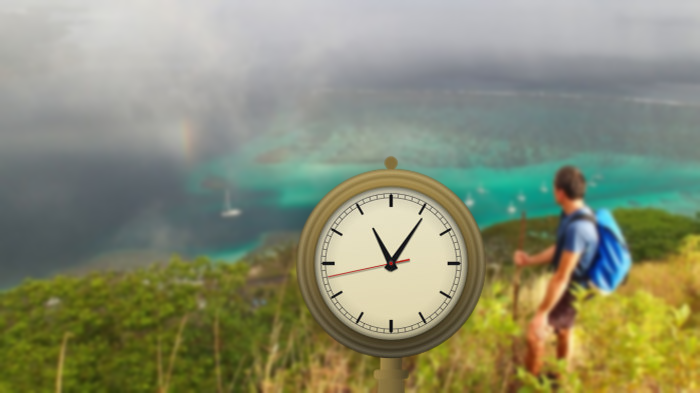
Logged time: 11,05,43
